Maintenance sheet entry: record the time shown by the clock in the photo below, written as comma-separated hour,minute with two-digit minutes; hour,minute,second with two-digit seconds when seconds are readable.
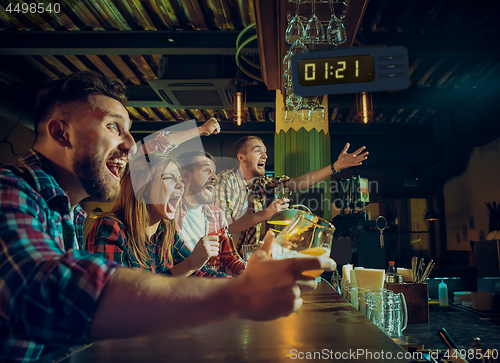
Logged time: 1,21
